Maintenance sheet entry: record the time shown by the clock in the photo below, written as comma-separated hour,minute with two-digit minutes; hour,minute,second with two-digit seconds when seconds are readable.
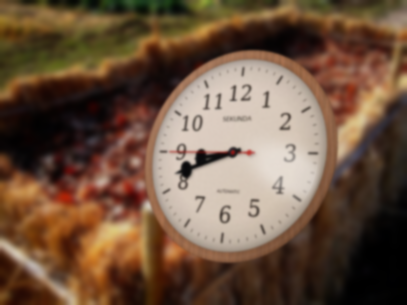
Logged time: 8,41,45
